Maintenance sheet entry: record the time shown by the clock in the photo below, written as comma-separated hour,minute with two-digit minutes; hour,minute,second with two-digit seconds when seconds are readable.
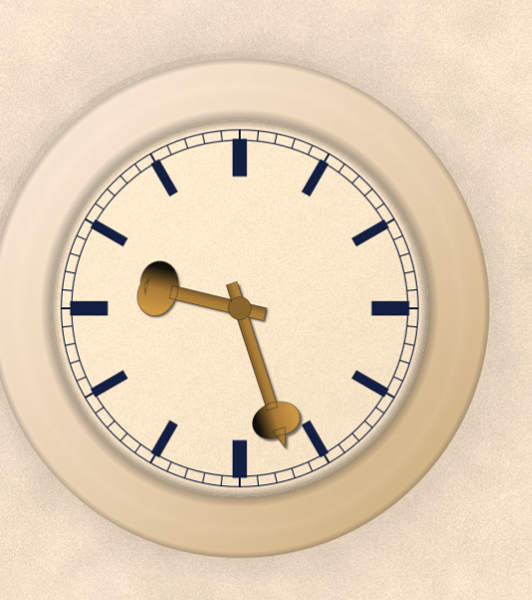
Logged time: 9,27
